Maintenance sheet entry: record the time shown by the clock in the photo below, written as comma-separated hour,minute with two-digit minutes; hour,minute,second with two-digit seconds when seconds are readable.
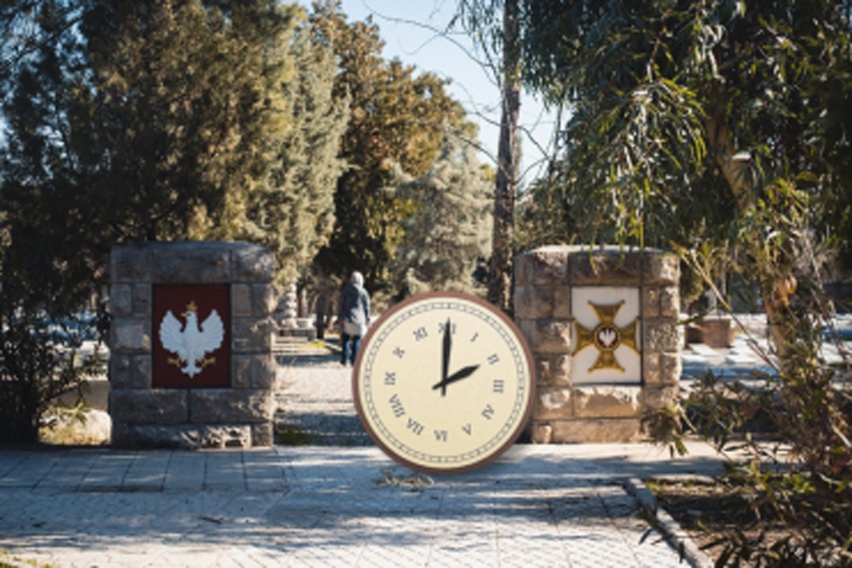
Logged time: 2,00
